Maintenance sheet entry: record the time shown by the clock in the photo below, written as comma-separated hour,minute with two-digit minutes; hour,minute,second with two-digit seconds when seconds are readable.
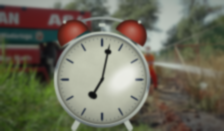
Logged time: 7,02
